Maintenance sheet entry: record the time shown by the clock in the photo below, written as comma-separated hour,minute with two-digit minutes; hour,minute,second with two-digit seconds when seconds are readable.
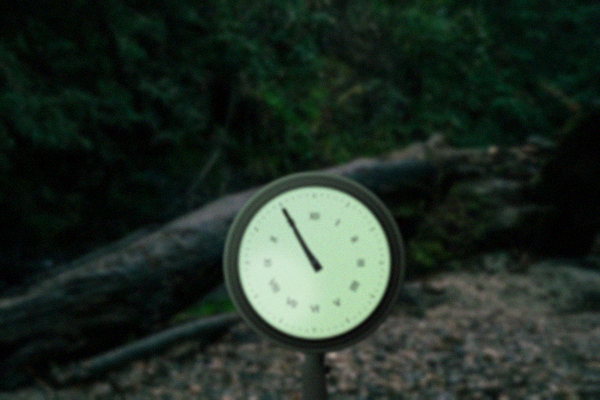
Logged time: 10,55
